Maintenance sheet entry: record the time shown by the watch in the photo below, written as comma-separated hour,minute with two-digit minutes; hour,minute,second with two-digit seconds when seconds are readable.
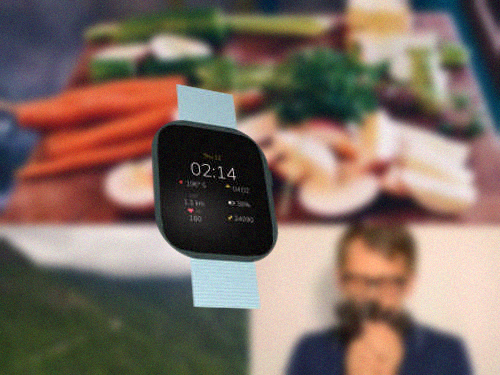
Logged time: 2,14
